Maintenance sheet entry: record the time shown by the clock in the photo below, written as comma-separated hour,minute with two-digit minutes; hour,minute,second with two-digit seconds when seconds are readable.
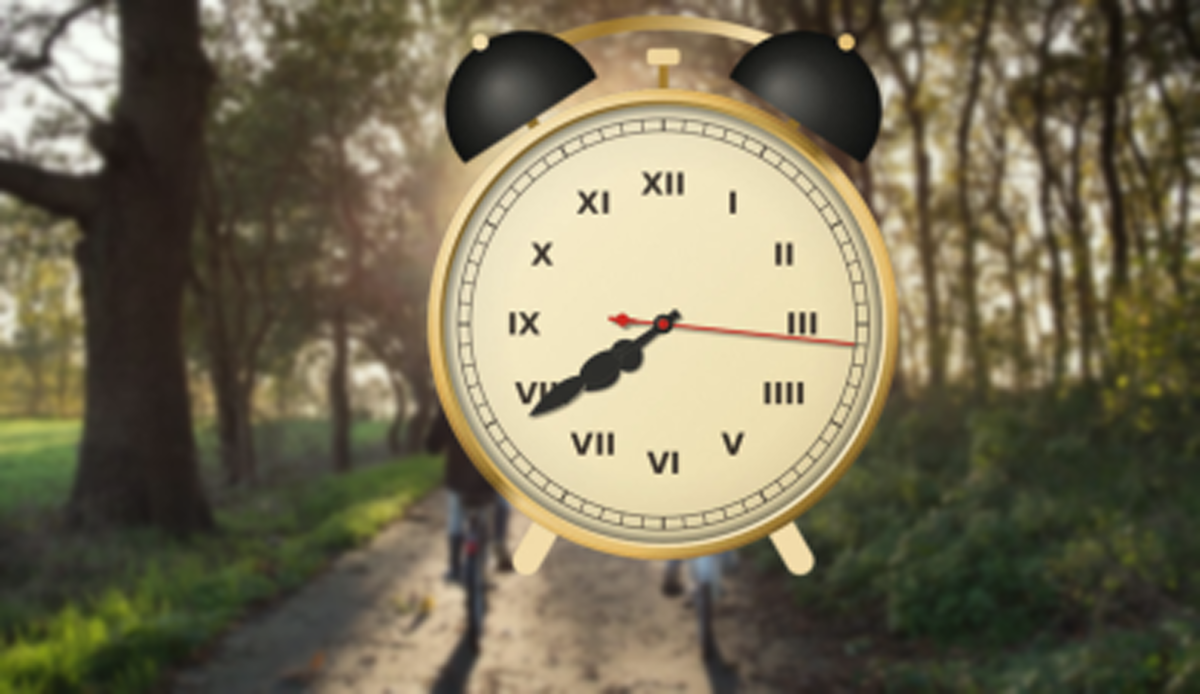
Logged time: 7,39,16
